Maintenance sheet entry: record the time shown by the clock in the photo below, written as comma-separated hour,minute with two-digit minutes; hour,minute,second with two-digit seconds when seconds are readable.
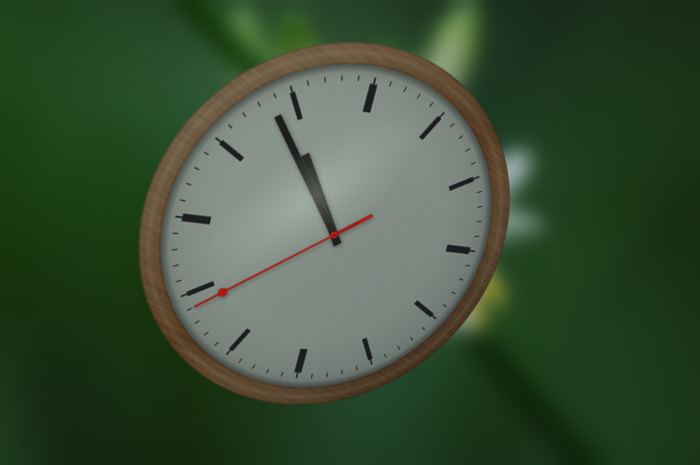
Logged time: 10,53,39
